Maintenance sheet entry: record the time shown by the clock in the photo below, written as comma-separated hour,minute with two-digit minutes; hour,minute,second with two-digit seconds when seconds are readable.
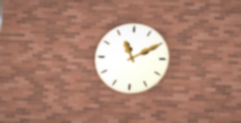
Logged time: 11,10
